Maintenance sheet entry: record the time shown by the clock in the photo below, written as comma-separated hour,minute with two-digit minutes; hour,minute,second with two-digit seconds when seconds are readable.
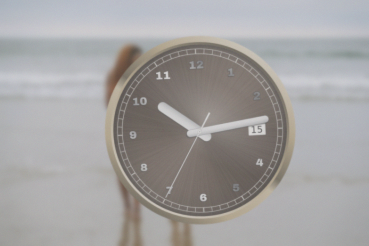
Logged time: 10,13,35
